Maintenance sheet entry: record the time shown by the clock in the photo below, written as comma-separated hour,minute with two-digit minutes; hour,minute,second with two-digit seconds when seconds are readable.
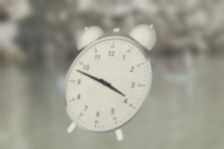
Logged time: 3,48
